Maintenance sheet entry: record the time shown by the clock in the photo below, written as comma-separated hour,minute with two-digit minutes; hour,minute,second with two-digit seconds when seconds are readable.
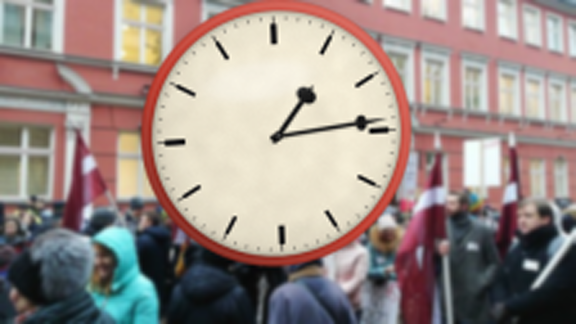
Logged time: 1,14
